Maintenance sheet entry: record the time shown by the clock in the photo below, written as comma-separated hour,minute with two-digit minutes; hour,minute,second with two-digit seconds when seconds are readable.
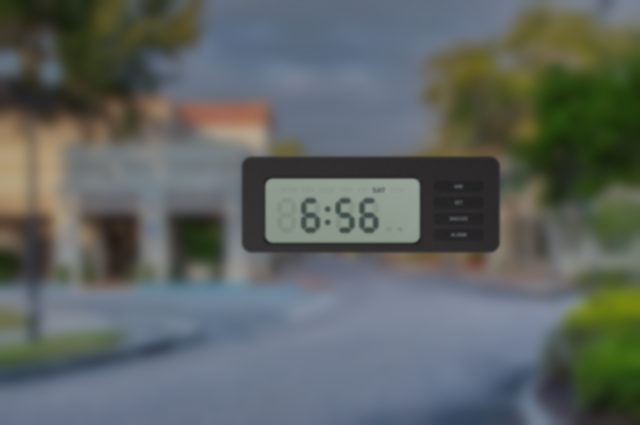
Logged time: 6,56
